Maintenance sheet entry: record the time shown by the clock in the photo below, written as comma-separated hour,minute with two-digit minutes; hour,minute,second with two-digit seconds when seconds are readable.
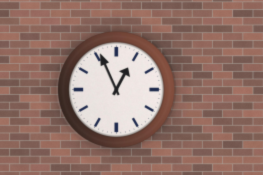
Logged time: 12,56
